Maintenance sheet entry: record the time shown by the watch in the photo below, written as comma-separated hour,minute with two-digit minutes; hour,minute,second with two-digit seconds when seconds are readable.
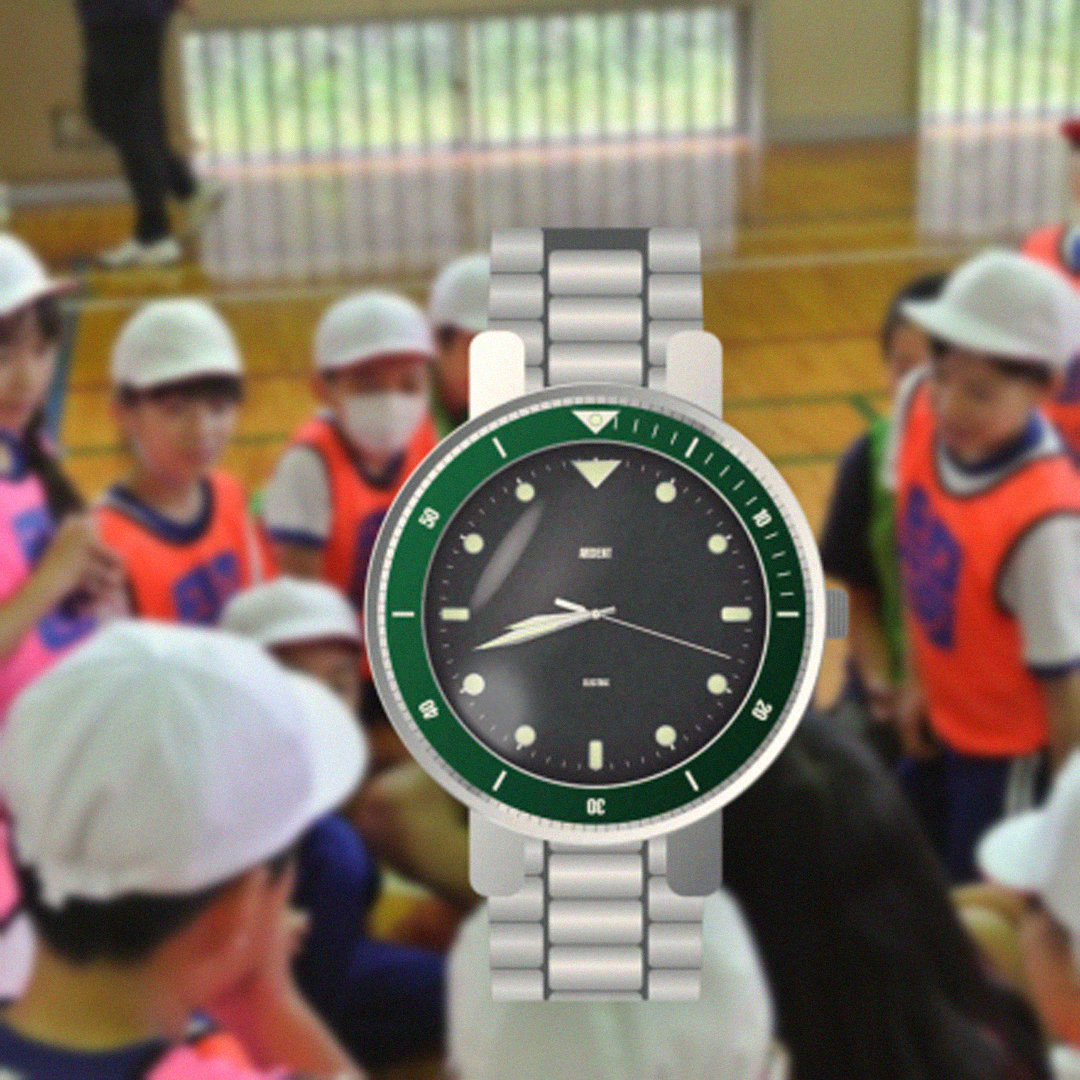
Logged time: 8,42,18
